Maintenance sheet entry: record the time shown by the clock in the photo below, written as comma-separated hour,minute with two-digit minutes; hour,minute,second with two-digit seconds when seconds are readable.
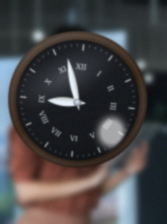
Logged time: 8,57
